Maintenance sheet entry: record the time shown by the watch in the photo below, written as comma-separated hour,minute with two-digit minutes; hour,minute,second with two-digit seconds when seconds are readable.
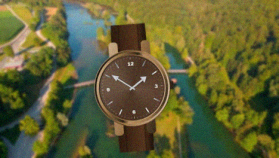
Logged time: 1,51
